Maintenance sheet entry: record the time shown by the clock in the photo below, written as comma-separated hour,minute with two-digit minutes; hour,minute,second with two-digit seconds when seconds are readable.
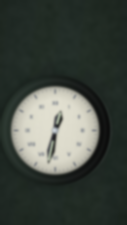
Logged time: 12,32
